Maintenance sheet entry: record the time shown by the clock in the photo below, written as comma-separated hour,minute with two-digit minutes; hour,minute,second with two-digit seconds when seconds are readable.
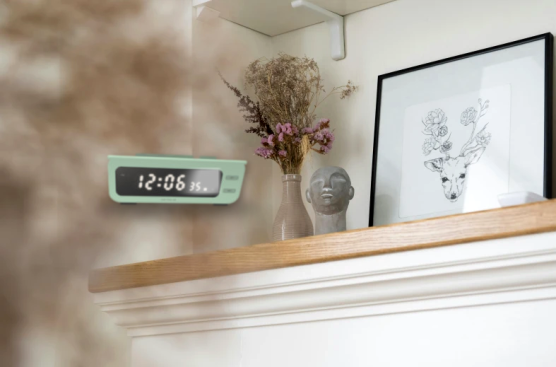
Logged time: 12,06,35
